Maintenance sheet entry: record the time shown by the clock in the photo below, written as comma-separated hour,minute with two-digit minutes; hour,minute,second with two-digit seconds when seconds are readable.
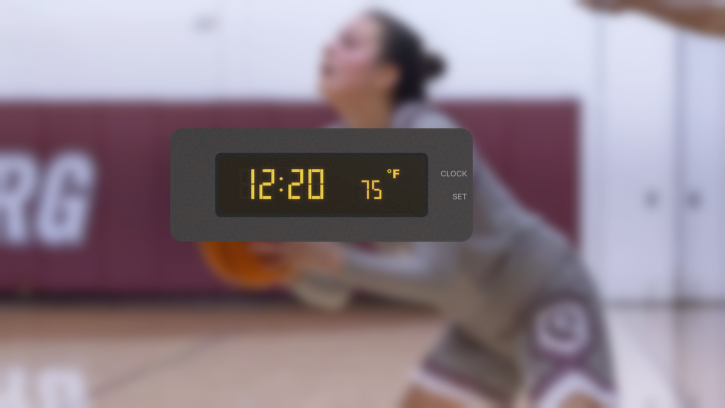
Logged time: 12,20
